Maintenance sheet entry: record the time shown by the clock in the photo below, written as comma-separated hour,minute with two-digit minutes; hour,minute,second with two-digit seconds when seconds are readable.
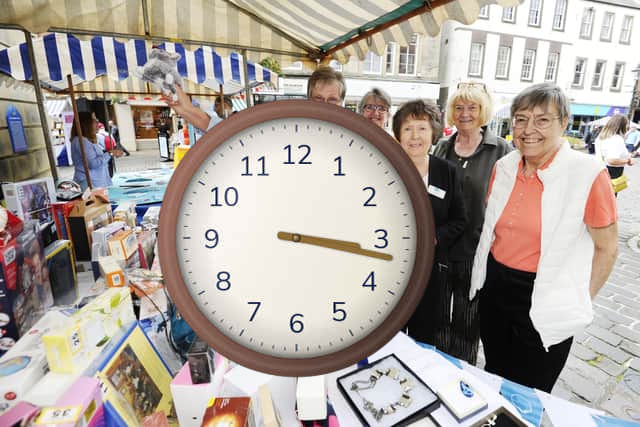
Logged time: 3,17
